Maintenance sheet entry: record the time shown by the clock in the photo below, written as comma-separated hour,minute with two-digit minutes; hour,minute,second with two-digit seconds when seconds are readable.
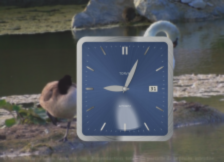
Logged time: 9,04
